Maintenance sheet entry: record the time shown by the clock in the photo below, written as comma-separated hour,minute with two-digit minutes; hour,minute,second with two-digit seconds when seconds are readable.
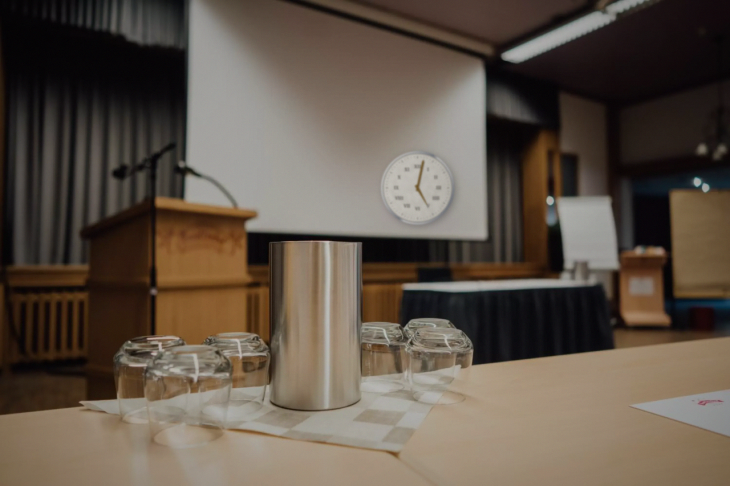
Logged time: 5,02
